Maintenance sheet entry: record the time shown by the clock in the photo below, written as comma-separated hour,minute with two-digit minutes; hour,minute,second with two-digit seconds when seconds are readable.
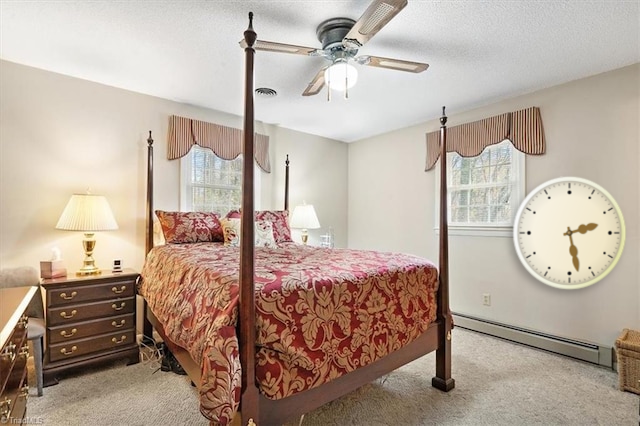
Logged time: 2,28
